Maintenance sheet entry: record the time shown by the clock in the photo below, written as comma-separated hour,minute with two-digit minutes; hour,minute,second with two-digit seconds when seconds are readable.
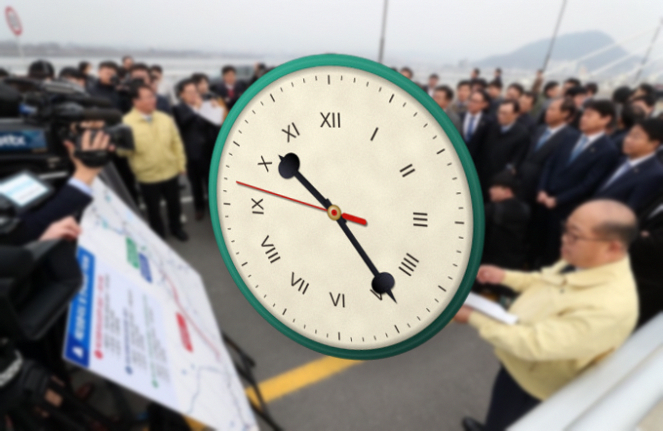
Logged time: 10,23,47
